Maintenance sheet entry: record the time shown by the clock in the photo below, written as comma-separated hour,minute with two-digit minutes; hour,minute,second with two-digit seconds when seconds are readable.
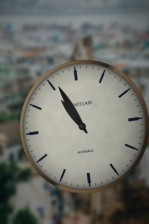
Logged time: 10,56
